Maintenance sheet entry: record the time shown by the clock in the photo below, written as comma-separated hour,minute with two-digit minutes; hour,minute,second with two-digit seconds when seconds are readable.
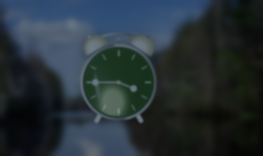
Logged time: 3,45
